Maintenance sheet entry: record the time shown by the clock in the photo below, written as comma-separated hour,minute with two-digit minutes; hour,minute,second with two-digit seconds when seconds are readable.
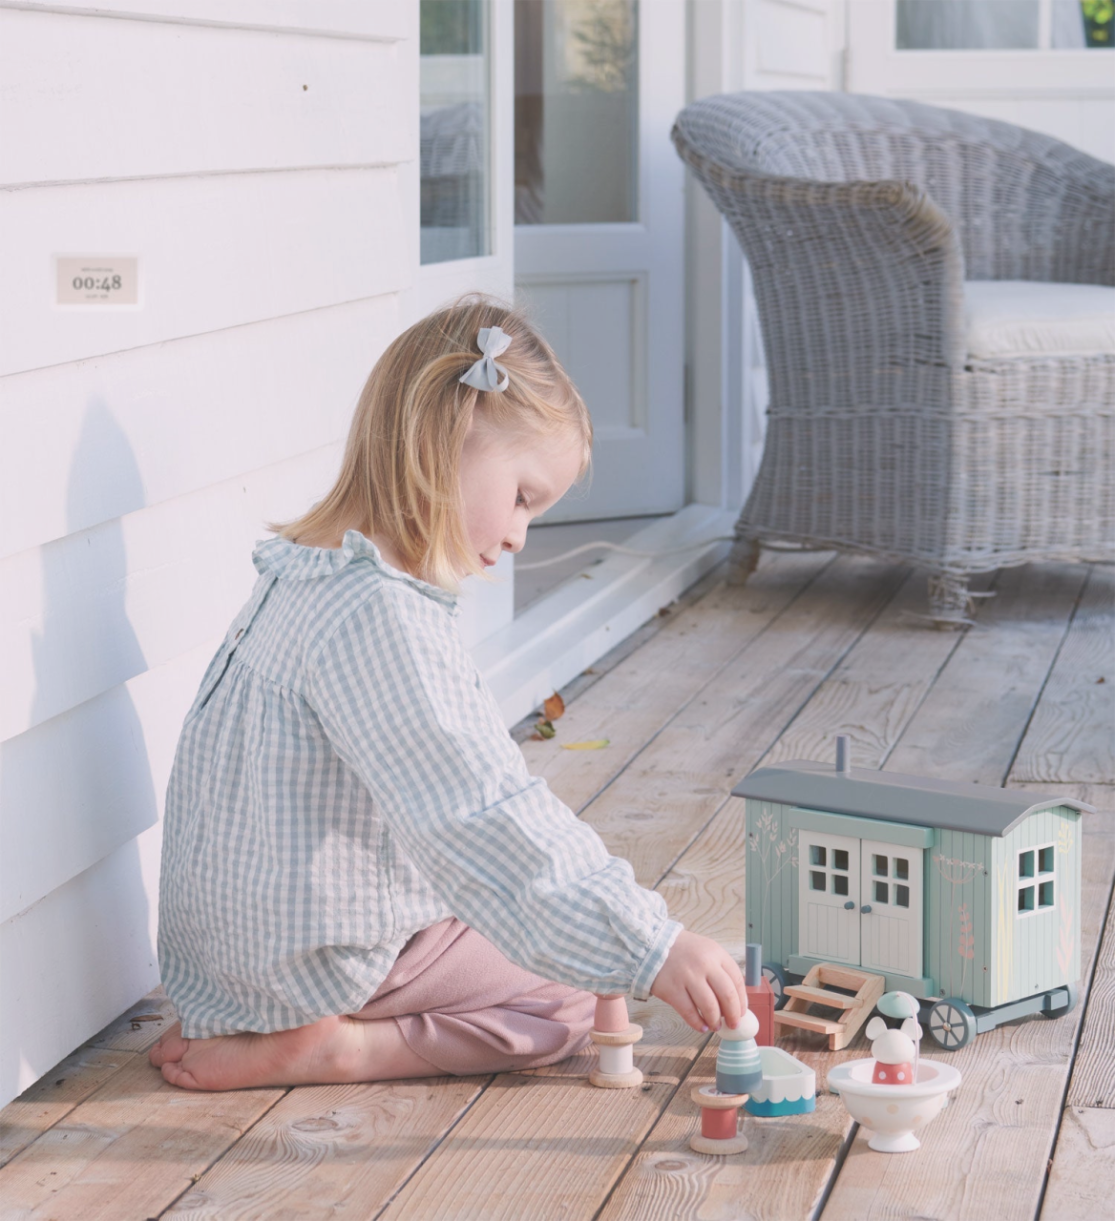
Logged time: 0,48
